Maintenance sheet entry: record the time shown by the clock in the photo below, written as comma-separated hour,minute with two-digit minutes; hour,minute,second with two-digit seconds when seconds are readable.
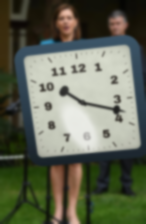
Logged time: 10,18
